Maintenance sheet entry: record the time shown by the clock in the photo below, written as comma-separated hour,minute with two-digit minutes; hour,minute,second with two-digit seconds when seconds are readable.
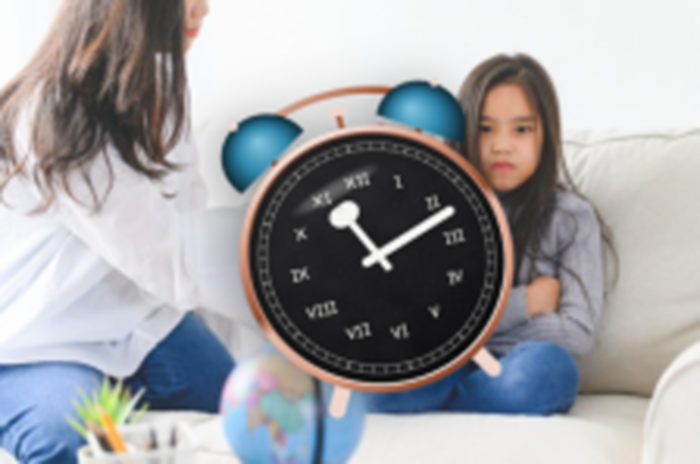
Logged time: 11,12
